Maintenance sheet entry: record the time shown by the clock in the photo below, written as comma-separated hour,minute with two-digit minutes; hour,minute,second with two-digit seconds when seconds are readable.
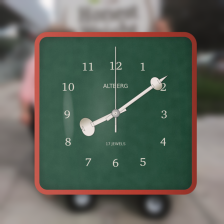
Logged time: 8,09,00
